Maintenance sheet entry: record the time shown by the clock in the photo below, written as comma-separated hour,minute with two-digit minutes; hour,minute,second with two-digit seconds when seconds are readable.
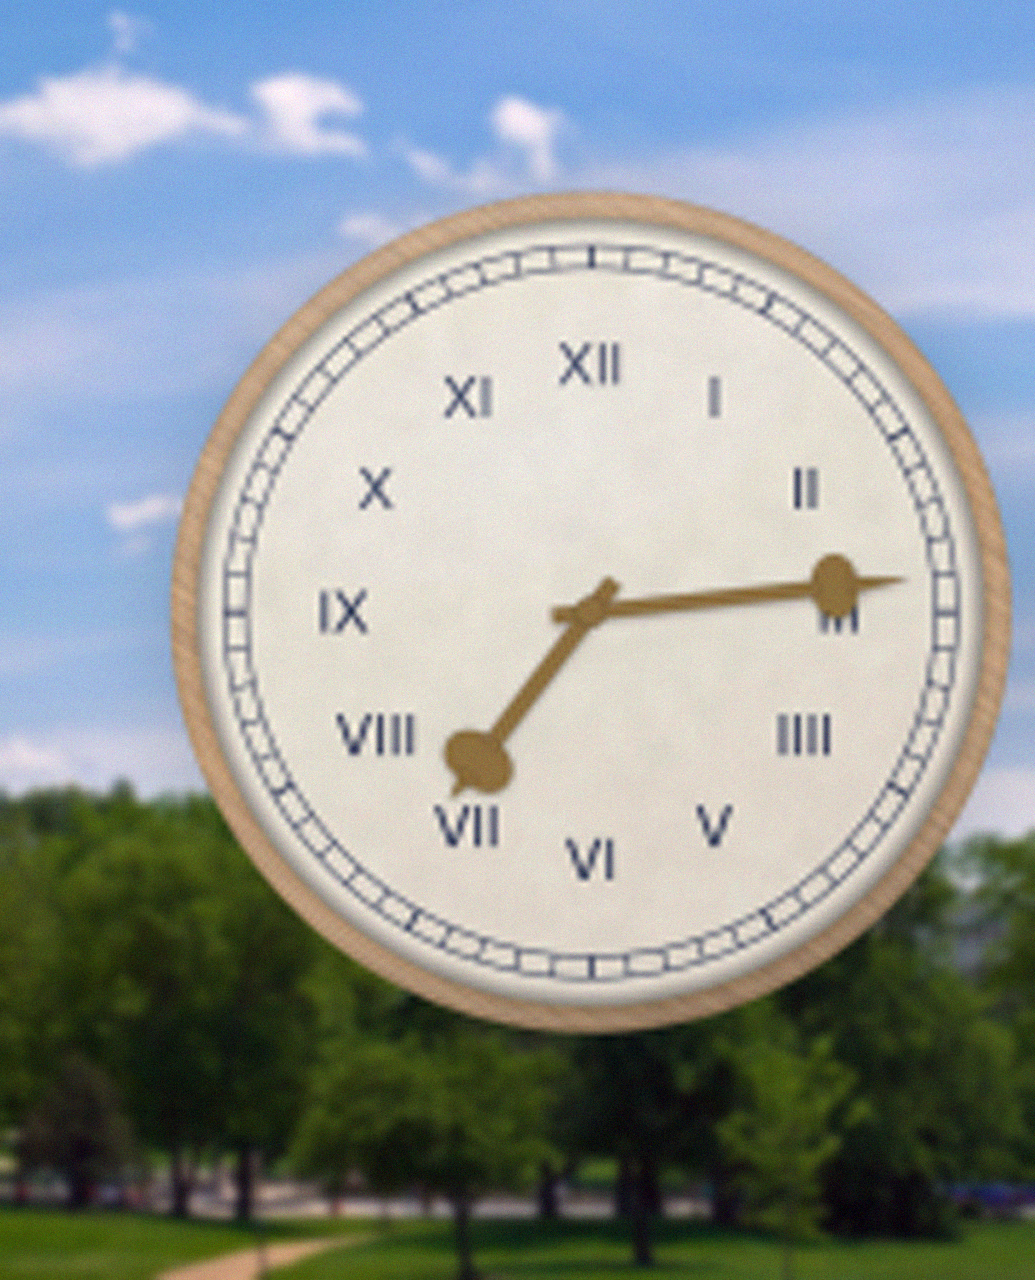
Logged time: 7,14
